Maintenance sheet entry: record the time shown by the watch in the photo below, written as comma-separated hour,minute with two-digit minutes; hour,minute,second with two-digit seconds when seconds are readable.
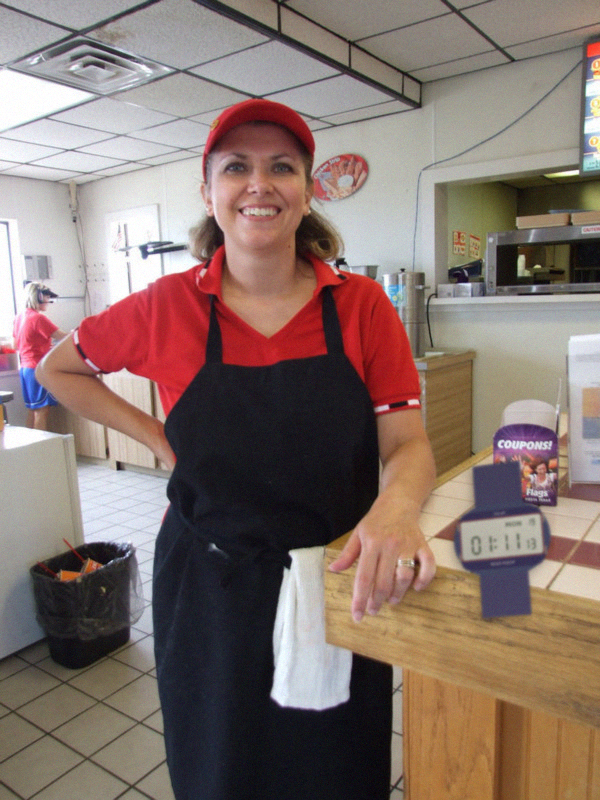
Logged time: 1,11
